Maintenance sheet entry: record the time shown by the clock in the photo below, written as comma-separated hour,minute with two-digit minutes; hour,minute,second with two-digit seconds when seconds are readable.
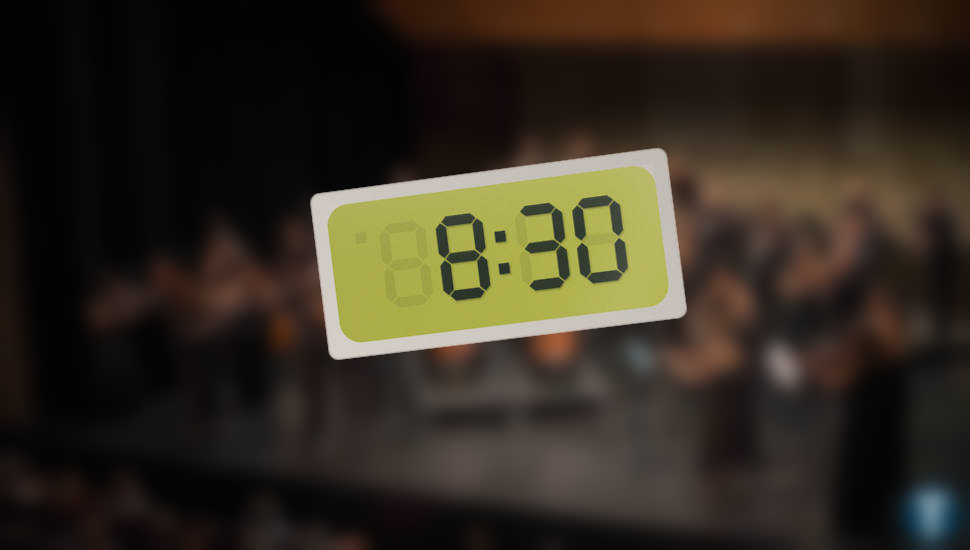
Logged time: 8,30
